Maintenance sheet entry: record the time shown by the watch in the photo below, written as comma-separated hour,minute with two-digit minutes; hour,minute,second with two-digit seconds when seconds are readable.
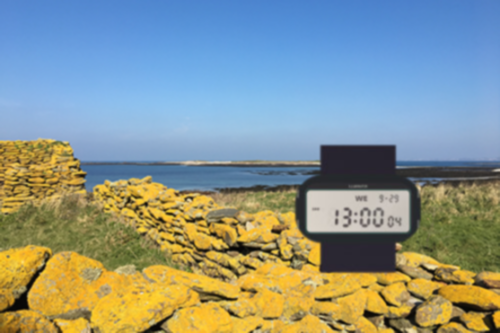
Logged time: 13,00,04
